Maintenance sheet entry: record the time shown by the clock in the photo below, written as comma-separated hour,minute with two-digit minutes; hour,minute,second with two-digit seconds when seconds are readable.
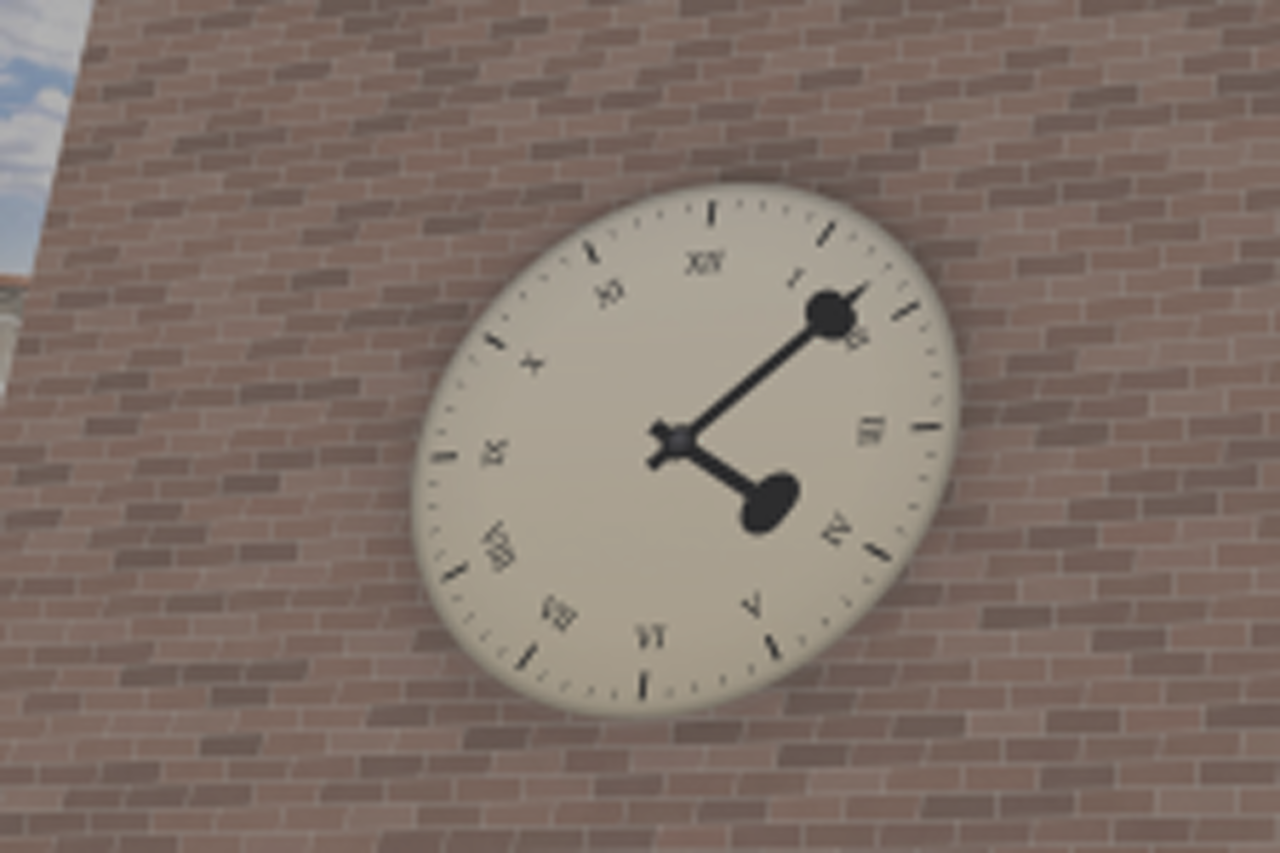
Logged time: 4,08
